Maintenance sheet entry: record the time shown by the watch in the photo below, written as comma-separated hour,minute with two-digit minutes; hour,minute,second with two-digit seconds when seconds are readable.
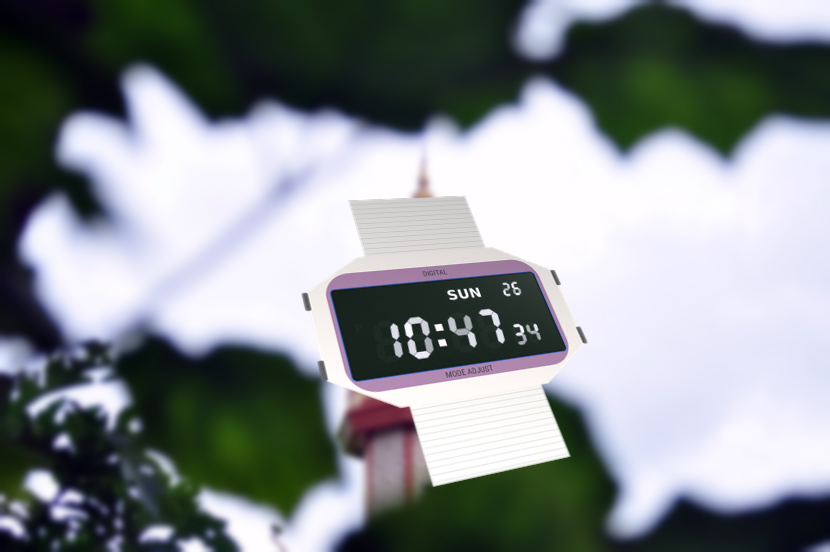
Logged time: 10,47,34
